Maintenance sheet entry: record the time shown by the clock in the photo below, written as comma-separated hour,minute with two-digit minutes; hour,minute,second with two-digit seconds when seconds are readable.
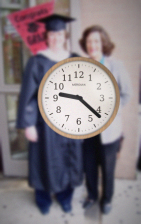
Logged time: 9,22
